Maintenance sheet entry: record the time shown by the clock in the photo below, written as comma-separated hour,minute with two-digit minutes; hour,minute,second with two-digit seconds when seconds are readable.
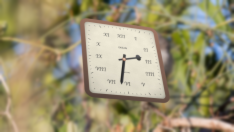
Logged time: 2,32
